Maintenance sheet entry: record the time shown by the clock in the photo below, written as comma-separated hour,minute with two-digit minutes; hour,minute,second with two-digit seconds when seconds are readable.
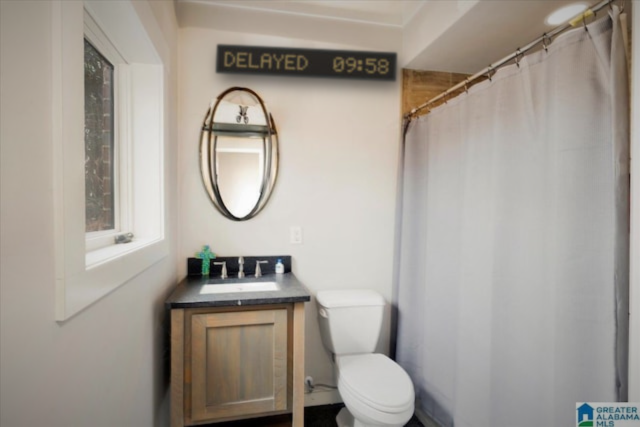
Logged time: 9,58
